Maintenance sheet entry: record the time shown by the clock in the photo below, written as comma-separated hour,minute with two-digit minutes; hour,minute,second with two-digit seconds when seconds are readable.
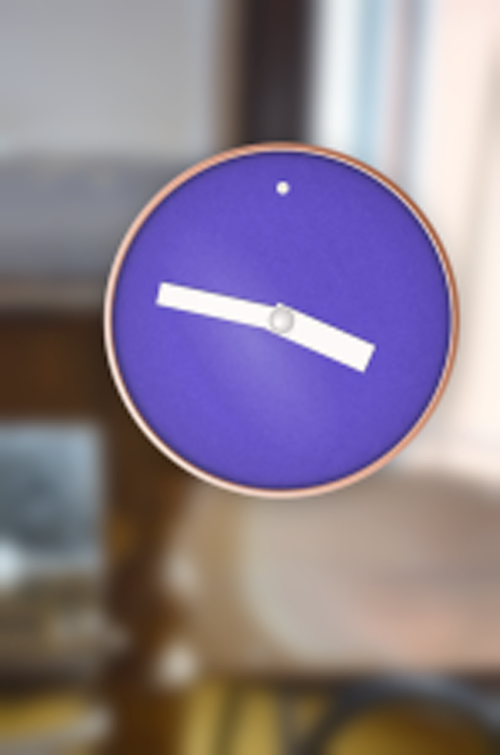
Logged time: 3,47
